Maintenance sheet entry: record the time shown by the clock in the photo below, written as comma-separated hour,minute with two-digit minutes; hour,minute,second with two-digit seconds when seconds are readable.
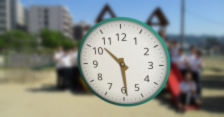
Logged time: 10,29
